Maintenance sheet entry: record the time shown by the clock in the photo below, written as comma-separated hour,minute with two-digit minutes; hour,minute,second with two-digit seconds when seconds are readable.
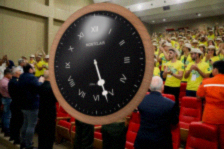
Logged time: 5,27
